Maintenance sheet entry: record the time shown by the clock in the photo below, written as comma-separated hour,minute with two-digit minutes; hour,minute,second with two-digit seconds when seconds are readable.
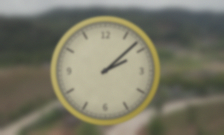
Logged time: 2,08
